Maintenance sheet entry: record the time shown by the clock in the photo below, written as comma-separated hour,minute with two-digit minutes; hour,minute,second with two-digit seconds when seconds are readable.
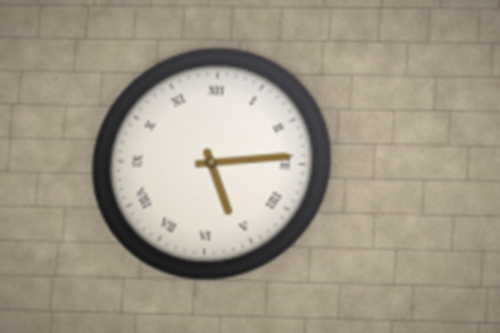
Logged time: 5,14
